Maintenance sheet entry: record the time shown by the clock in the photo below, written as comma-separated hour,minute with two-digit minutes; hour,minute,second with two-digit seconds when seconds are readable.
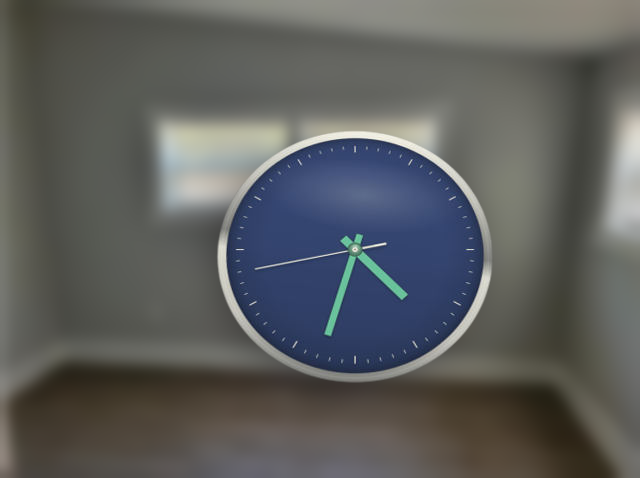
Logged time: 4,32,43
